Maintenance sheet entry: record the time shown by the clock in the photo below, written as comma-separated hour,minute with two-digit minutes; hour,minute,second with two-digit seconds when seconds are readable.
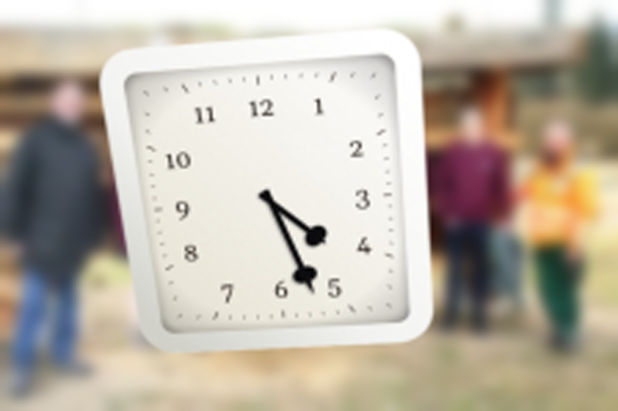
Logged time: 4,27
